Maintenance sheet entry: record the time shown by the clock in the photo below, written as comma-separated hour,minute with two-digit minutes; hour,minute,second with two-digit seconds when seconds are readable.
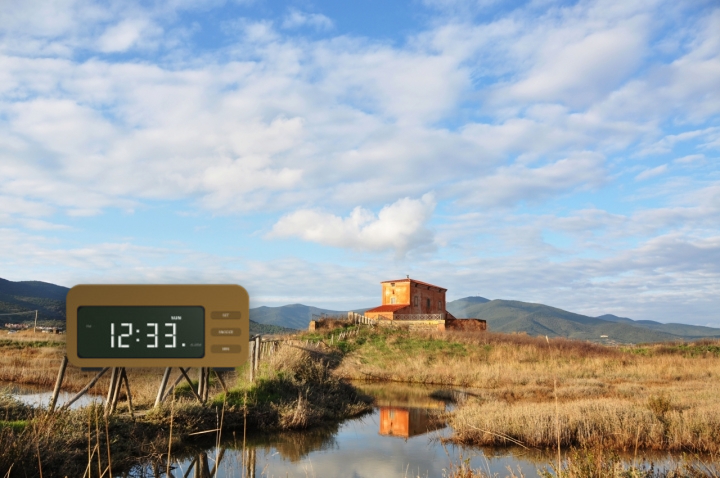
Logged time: 12,33
